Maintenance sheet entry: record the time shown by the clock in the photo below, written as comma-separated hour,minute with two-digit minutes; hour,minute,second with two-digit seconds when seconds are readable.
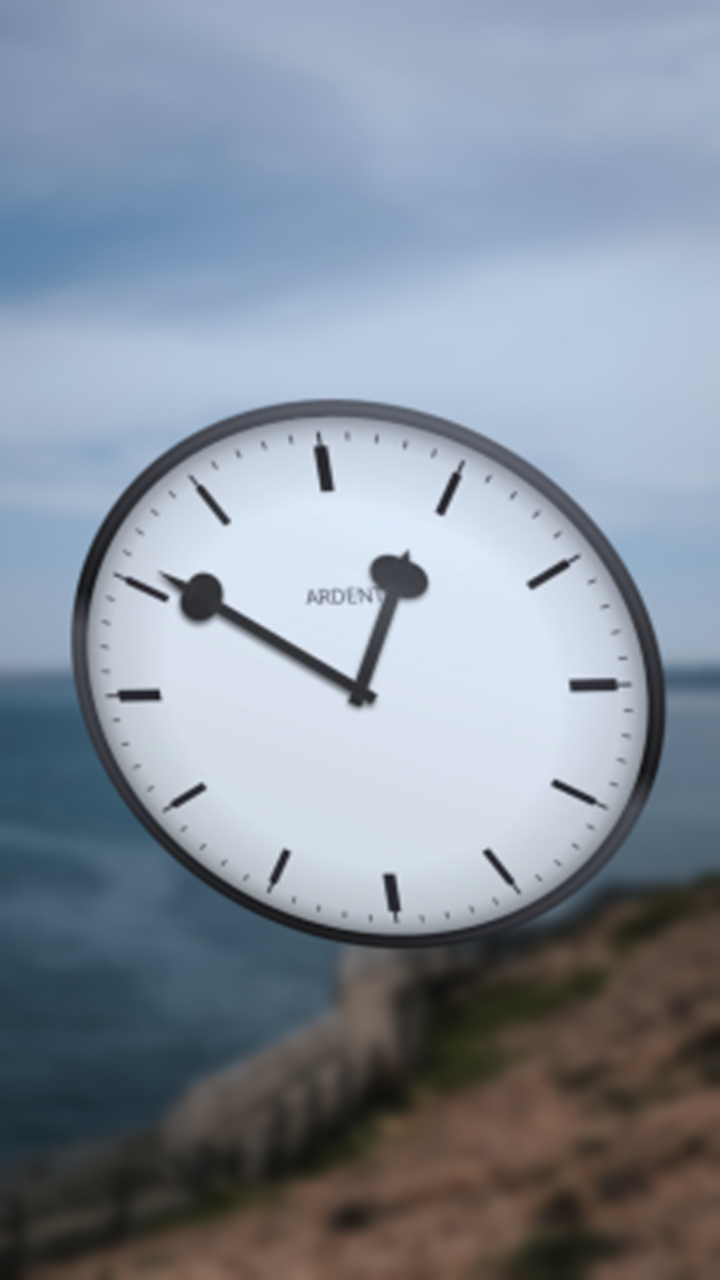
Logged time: 12,51
